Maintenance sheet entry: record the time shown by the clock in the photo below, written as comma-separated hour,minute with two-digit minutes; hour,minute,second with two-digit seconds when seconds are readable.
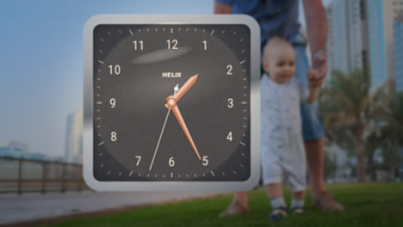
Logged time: 1,25,33
